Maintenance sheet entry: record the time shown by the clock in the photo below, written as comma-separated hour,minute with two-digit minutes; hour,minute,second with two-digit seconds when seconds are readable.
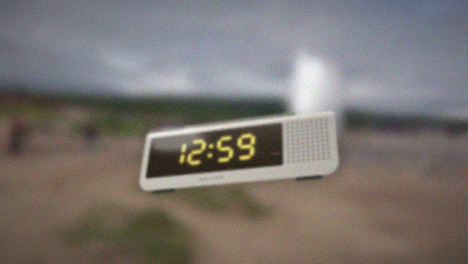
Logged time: 12,59
